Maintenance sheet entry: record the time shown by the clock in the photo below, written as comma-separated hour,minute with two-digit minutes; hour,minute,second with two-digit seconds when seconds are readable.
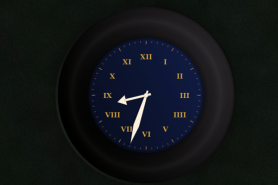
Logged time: 8,33
